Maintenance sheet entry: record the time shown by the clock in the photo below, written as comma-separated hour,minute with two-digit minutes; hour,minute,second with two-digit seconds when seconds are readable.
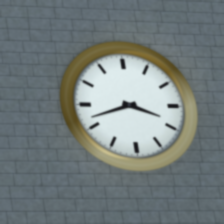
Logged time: 3,42
